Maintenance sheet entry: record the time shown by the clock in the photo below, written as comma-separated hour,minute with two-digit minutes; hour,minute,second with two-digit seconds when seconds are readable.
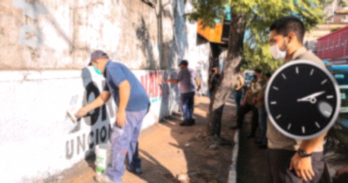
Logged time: 3,13
